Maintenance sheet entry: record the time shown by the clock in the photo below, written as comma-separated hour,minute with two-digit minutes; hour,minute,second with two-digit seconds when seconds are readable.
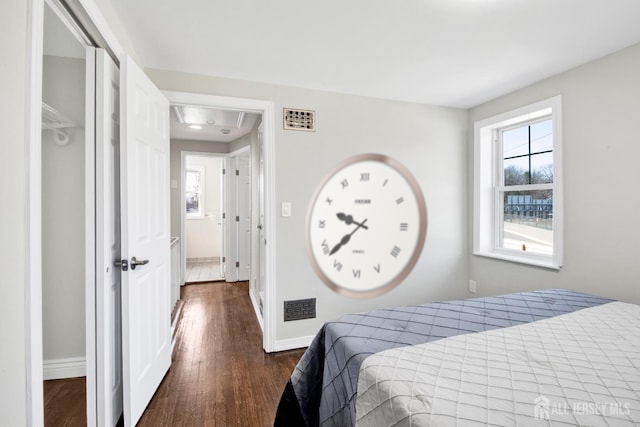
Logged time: 9,38
